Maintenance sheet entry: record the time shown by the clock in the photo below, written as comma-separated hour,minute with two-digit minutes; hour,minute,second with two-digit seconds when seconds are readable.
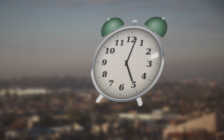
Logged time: 5,02
